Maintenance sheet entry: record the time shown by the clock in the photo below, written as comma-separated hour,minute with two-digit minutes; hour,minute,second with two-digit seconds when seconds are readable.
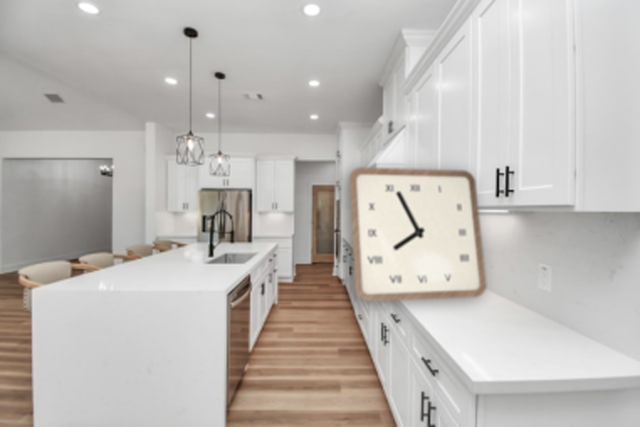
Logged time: 7,56
